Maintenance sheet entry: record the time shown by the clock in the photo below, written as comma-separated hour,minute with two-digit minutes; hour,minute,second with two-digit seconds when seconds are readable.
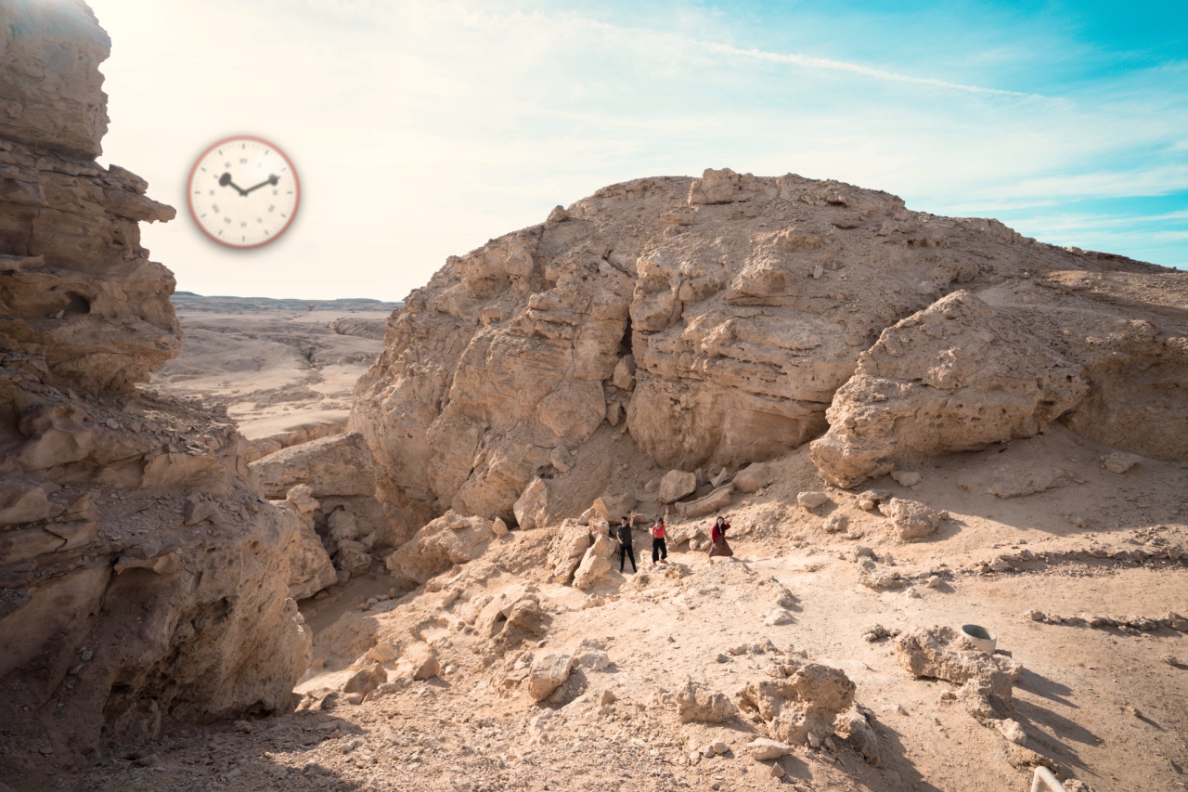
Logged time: 10,11
